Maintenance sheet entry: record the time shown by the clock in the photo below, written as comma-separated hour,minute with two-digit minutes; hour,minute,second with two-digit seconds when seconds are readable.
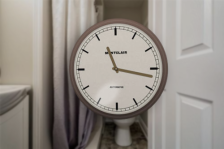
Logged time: 11,17
